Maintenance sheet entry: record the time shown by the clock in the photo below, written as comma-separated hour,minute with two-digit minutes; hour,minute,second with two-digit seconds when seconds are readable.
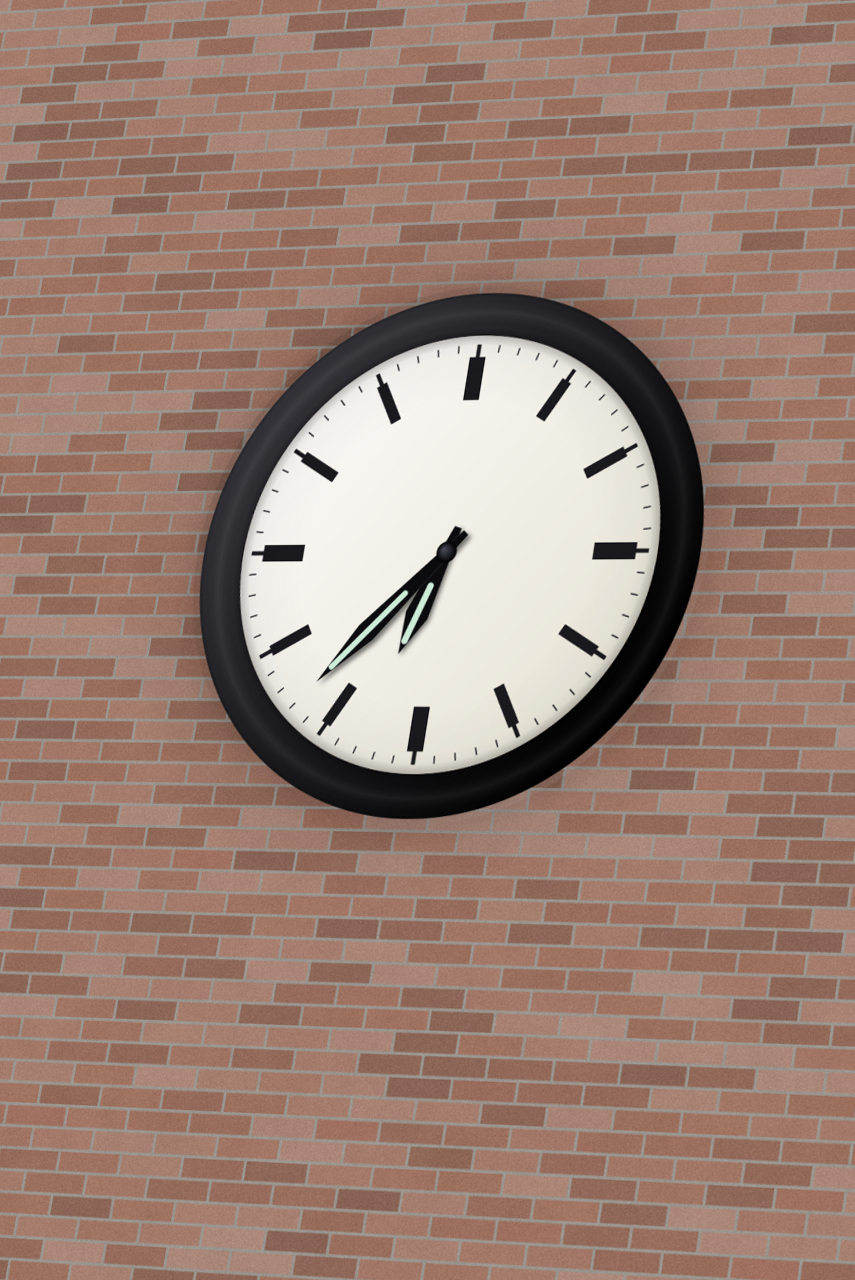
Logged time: 6,37
